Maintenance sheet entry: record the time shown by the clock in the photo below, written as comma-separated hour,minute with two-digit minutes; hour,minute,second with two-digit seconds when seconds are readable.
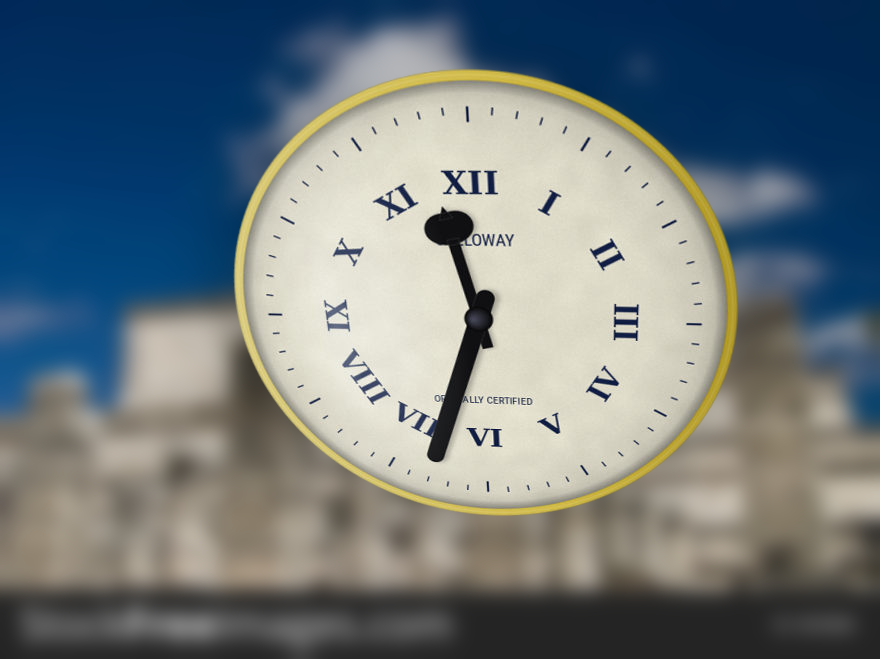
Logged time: 11,33
